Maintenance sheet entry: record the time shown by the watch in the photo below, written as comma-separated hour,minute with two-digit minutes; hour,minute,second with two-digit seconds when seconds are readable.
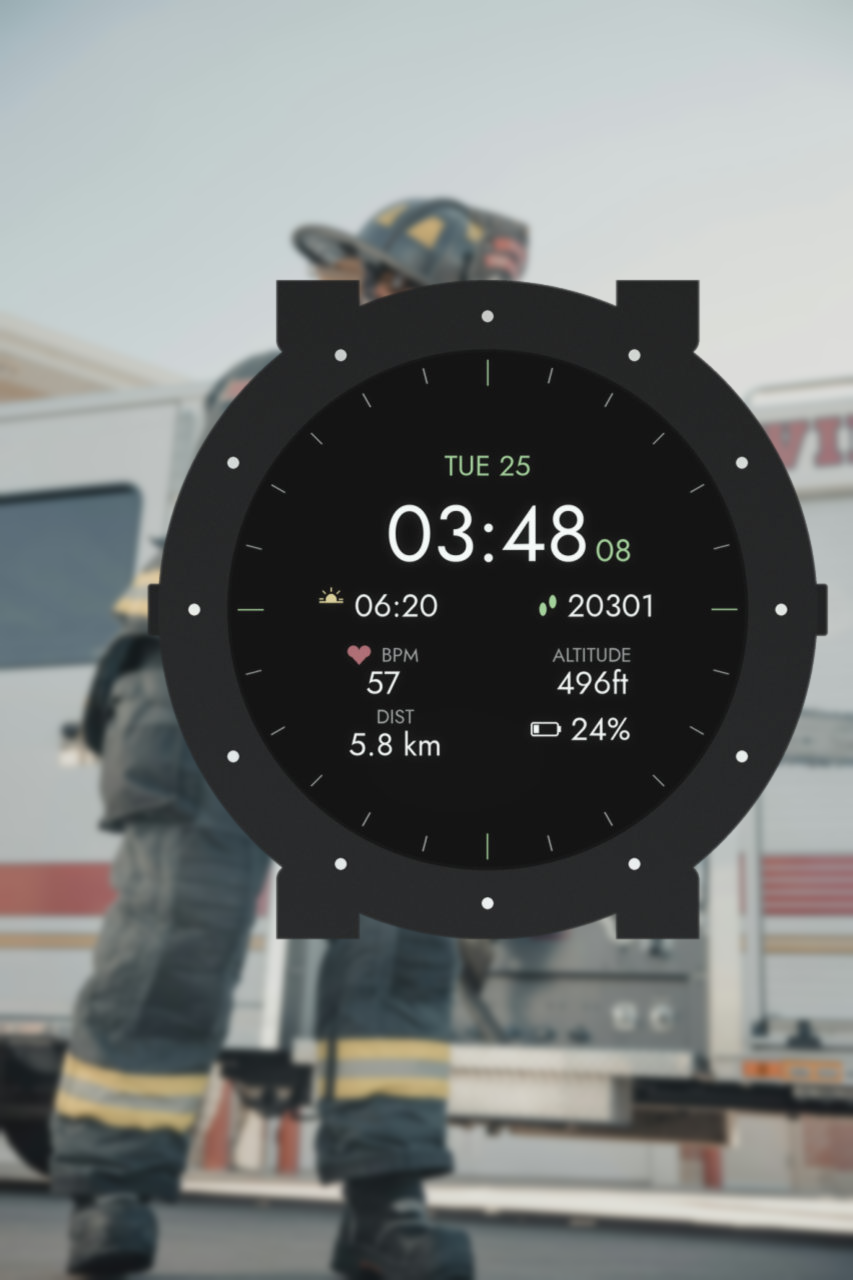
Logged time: 3,48,08
